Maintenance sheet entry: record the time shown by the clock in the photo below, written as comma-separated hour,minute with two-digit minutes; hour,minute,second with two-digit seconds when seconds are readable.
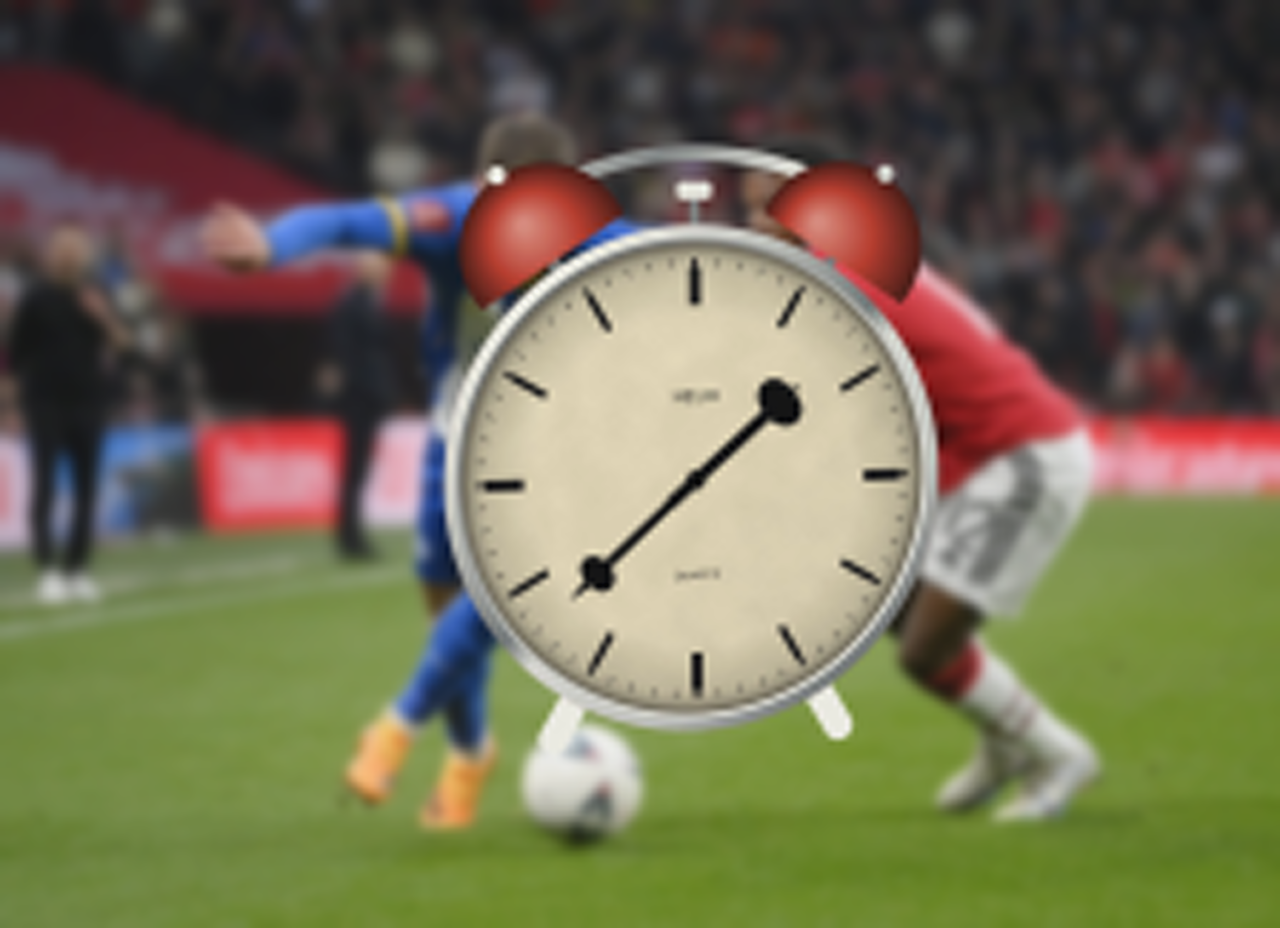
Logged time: 1,38
